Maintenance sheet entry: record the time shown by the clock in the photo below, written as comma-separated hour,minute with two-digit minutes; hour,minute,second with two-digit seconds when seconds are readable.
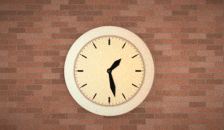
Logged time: 1,28
